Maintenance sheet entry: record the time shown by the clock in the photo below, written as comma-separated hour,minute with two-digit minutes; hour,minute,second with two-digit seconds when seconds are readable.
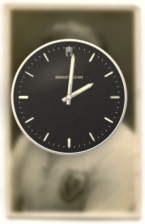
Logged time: 2,01
